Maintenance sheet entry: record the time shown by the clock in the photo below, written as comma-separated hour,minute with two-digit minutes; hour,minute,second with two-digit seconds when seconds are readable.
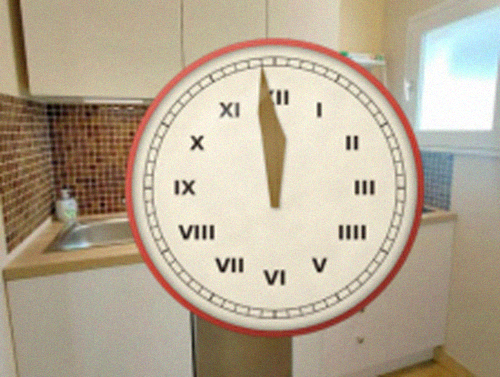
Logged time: 11,59
